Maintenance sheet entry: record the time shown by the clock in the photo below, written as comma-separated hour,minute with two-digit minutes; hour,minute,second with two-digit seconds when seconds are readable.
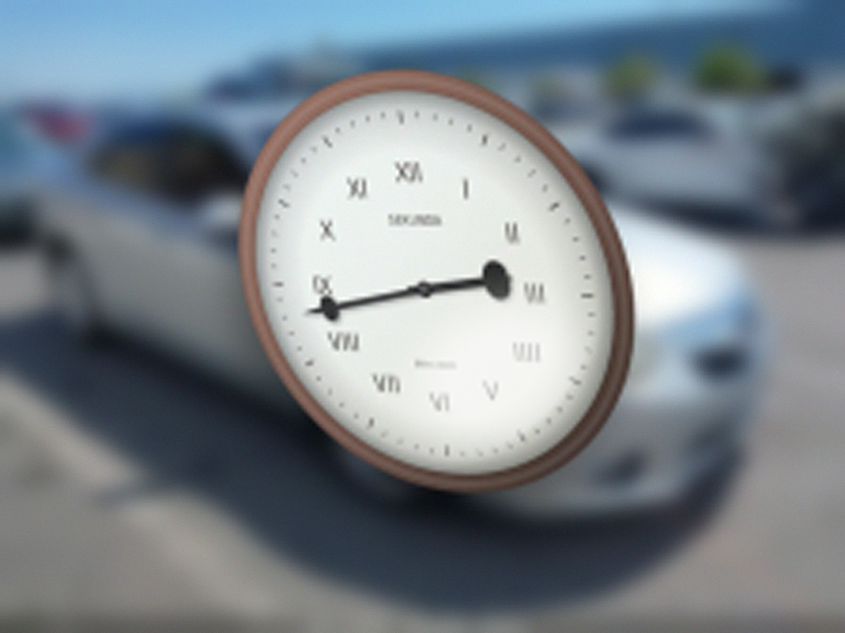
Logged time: 2,43
